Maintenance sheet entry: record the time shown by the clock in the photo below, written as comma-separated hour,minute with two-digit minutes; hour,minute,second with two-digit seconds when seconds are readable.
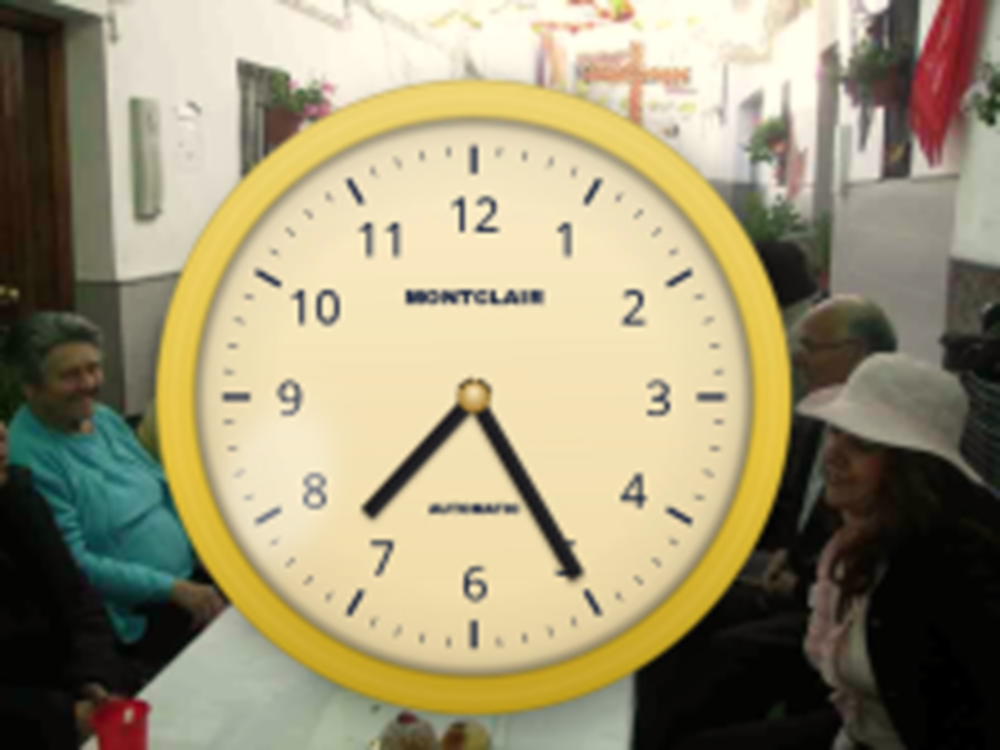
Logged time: 7,25
